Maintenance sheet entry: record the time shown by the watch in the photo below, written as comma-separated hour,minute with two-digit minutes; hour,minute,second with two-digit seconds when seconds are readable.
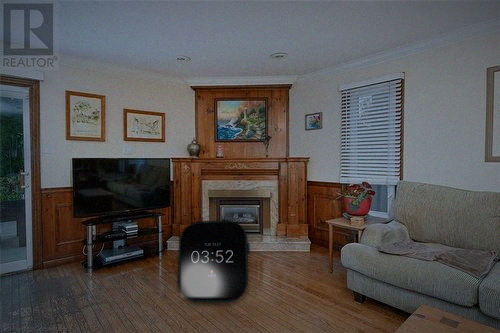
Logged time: 3,52
